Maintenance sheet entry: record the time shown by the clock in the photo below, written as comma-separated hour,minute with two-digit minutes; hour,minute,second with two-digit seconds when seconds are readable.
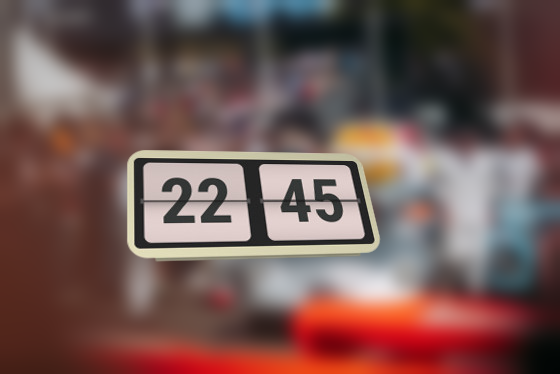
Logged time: 22,45
